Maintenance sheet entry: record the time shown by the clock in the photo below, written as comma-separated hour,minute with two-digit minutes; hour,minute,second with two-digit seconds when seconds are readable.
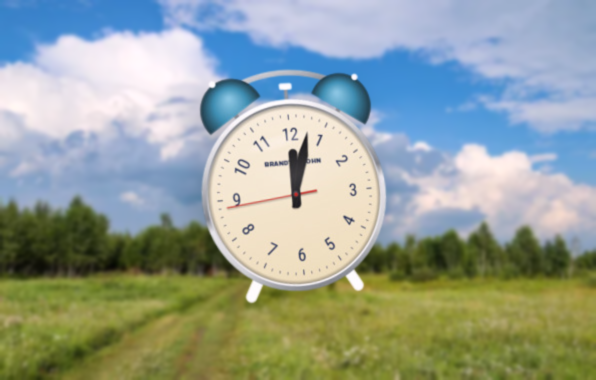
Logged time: 12,02,44
